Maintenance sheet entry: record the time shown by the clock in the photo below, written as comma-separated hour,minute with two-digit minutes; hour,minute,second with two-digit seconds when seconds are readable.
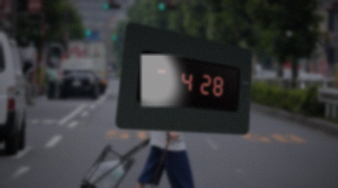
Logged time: 4,28
